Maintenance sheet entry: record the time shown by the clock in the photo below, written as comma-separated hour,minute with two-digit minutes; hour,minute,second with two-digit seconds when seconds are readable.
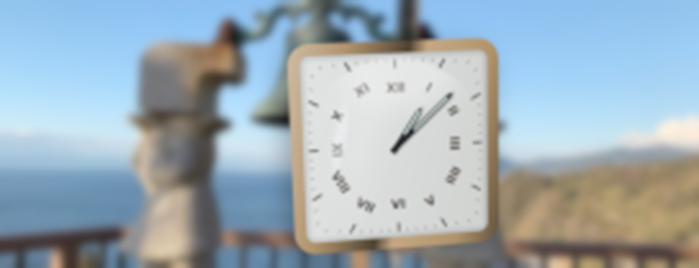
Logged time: 1,08
